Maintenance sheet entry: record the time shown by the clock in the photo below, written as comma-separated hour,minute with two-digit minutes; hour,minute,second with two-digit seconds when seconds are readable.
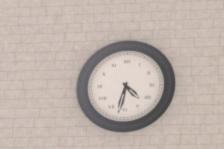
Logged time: 4,32
